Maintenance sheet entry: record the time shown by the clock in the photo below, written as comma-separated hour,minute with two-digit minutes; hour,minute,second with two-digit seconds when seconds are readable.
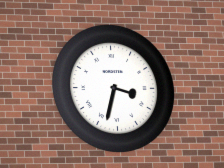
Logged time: 3,33
